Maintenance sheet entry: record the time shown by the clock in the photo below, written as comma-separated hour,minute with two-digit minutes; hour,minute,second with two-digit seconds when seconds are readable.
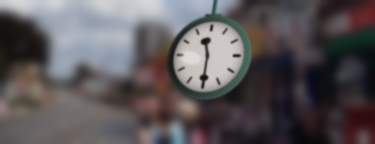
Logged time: 11,30
